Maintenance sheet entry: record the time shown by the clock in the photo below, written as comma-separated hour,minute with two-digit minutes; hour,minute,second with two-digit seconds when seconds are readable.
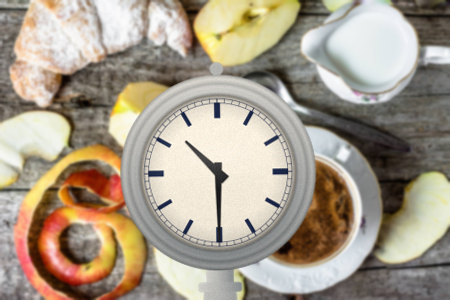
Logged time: 10,30
